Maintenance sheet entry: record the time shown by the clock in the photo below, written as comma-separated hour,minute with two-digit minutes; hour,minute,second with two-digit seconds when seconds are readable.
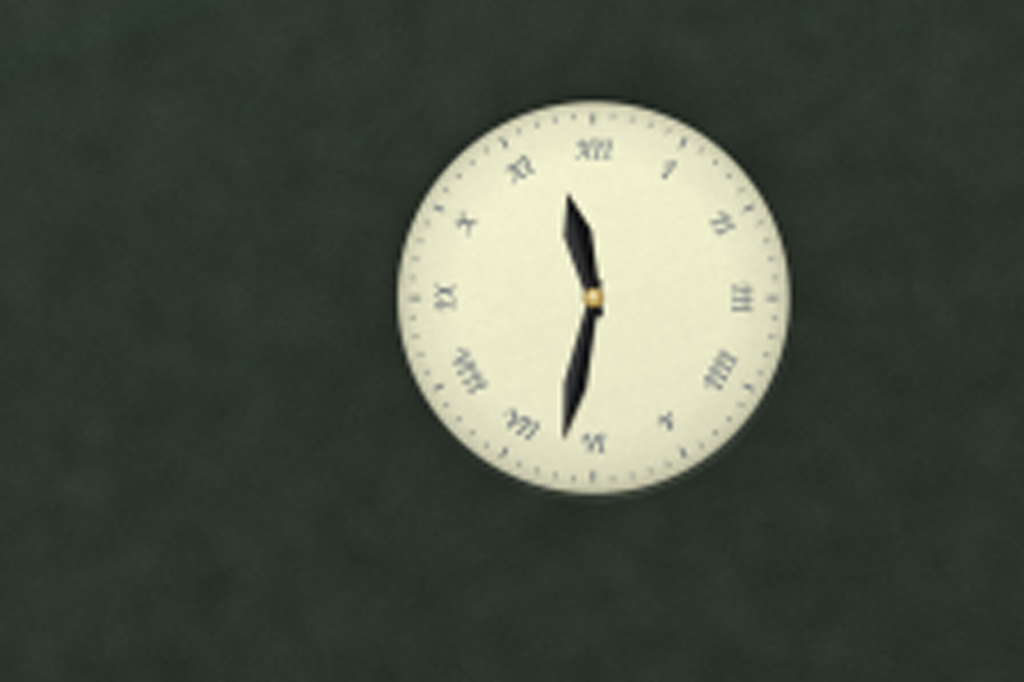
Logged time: 11,32
